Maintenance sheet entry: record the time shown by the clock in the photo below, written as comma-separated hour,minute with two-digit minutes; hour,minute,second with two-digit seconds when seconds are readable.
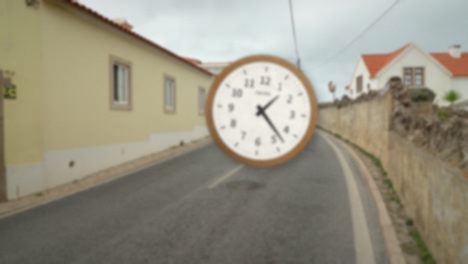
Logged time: 1,23
